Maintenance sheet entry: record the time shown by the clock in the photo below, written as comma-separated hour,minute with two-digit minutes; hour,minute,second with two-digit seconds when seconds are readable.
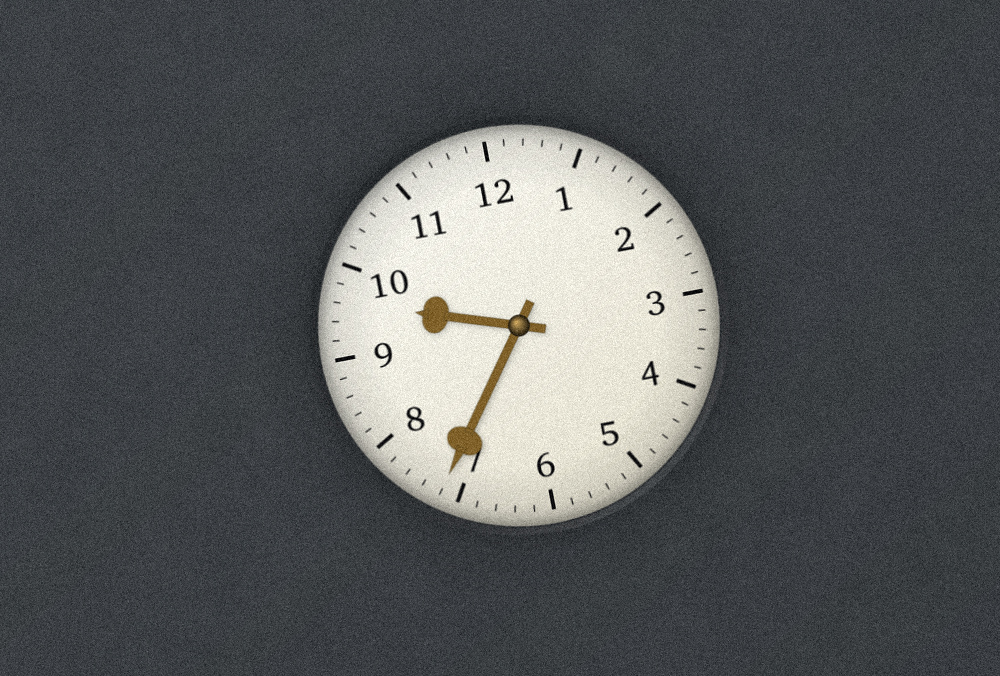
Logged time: 9,36
